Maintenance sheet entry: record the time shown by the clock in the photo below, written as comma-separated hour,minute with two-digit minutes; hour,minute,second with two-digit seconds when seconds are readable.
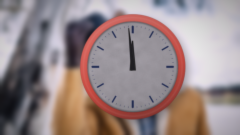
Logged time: 11,59
